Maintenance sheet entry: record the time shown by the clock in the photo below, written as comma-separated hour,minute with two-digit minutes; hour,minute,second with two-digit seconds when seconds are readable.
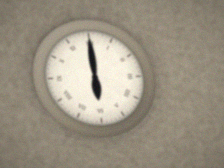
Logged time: 6,00
